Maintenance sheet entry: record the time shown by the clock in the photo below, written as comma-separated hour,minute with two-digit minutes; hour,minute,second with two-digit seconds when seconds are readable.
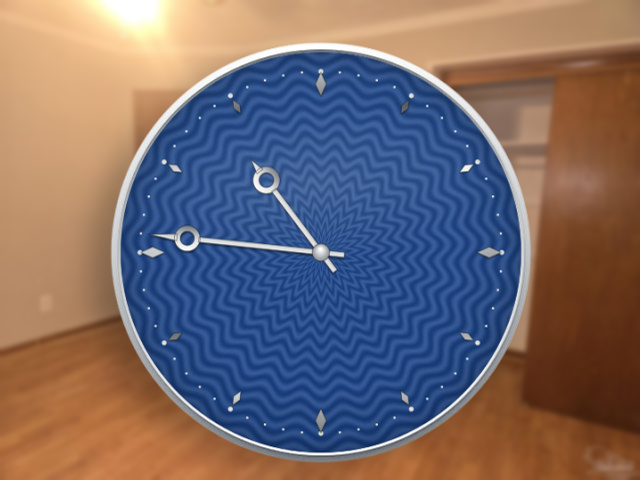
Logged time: 10,46
